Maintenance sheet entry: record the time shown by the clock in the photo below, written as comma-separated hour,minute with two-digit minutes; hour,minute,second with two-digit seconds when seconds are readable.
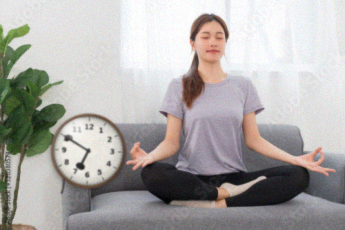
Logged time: 6,50
